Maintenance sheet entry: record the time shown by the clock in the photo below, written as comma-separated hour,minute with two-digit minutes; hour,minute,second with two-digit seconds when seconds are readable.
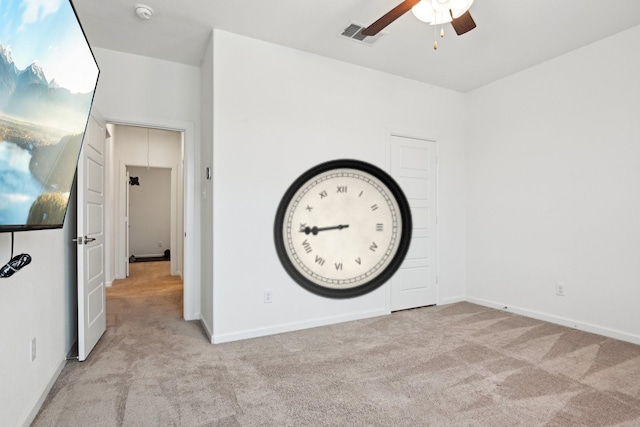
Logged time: 8,44
